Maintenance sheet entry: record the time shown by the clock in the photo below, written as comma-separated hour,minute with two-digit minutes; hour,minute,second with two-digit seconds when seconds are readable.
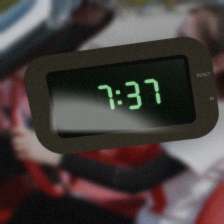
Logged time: 7,37
